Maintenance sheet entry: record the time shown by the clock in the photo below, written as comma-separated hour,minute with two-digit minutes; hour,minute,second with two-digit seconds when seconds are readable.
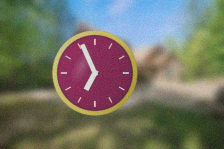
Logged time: 6,56
